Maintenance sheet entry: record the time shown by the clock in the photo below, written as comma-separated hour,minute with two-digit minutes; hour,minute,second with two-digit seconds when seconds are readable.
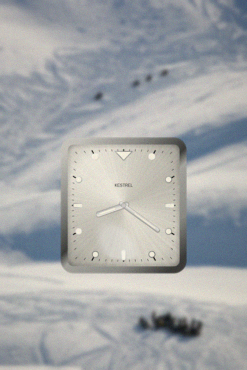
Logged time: 8,21
